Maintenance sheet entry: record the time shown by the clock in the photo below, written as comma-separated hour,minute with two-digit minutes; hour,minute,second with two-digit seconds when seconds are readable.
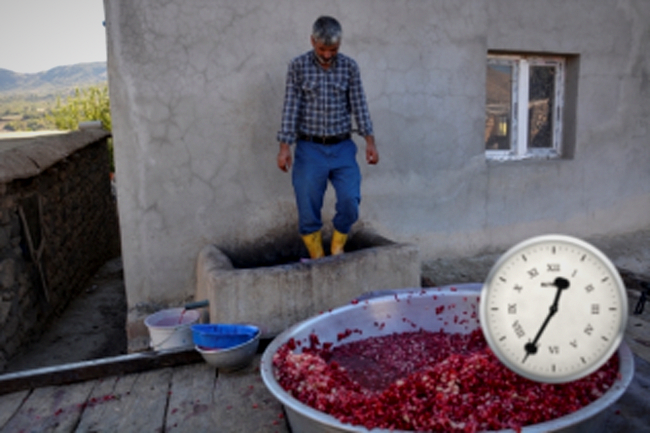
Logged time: 12,35
